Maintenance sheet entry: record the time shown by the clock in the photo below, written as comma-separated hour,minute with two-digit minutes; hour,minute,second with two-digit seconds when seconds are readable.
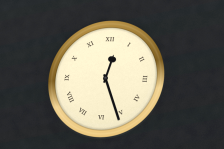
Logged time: 12,26
